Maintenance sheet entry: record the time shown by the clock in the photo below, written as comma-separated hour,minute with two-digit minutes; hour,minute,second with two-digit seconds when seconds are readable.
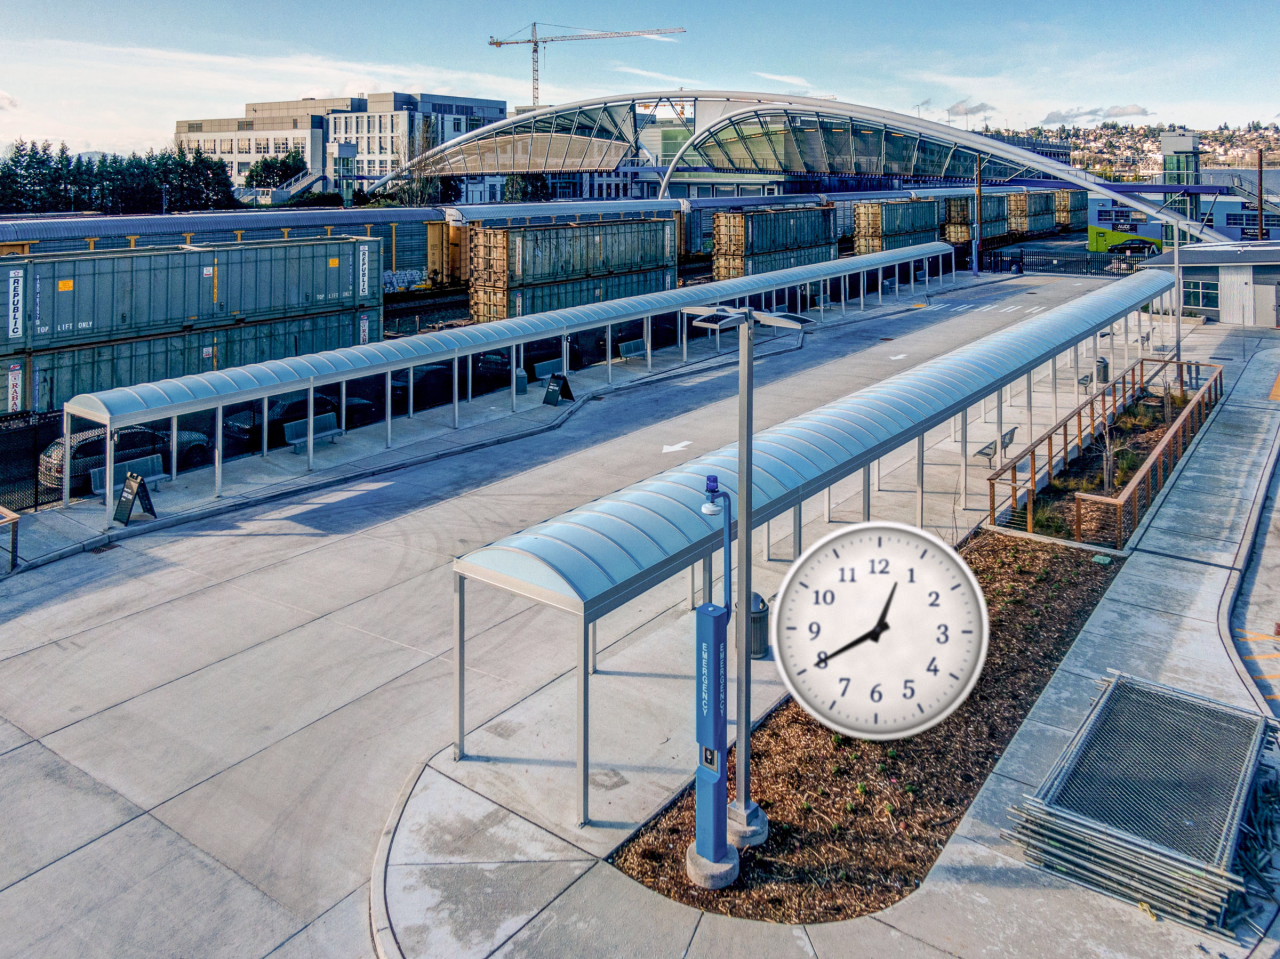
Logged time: 12,40
